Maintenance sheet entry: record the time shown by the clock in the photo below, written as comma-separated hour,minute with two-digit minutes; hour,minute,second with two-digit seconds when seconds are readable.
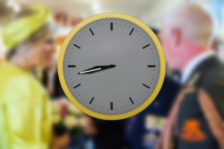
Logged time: 8,43
